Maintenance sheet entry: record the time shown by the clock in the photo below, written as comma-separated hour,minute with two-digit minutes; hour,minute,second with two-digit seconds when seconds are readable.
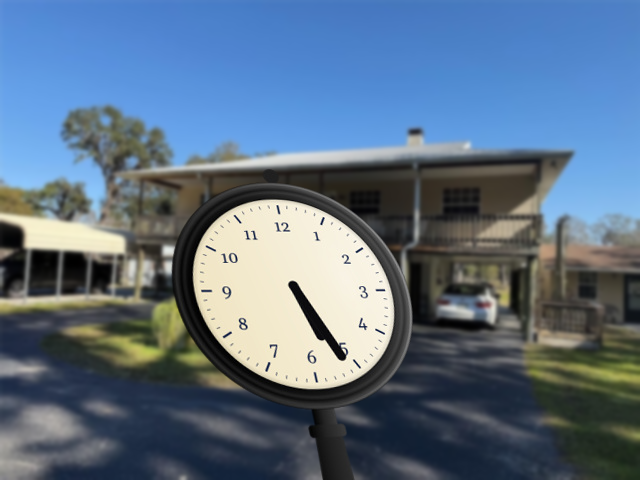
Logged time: 5,26
